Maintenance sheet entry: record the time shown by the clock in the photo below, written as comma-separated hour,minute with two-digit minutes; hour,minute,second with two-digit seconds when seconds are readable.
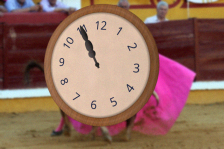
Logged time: 10,55
